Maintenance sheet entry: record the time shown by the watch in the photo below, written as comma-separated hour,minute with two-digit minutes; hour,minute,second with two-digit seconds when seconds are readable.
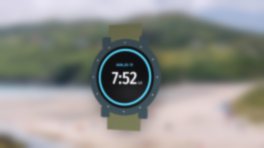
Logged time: 7,52
